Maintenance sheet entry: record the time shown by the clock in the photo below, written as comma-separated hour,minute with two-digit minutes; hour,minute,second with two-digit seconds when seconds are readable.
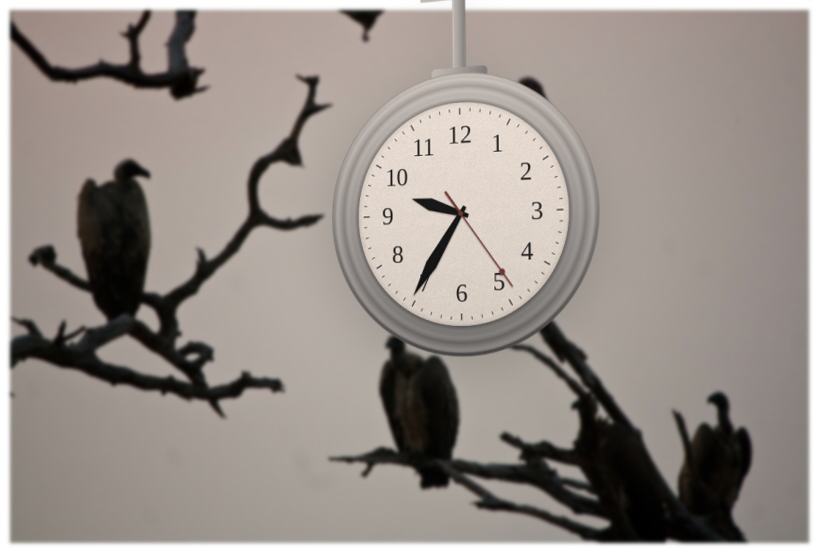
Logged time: 9,35,24
